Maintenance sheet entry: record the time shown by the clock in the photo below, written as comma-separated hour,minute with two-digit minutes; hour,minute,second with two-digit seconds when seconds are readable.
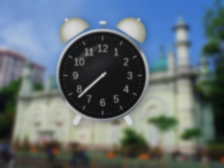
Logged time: 7,38
